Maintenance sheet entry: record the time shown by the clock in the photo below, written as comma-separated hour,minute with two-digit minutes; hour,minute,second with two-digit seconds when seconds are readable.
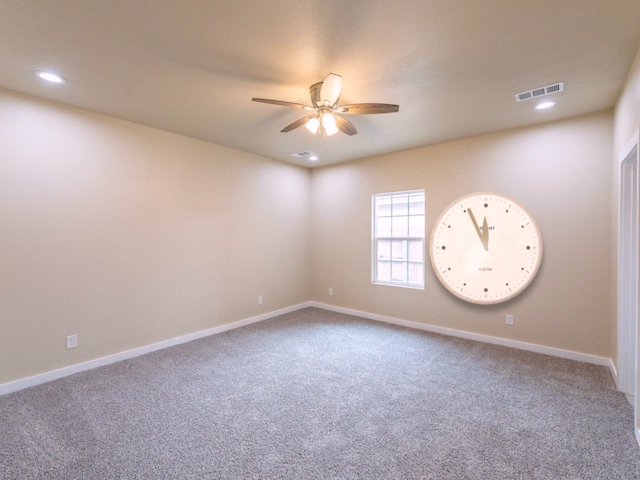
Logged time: 11,56
